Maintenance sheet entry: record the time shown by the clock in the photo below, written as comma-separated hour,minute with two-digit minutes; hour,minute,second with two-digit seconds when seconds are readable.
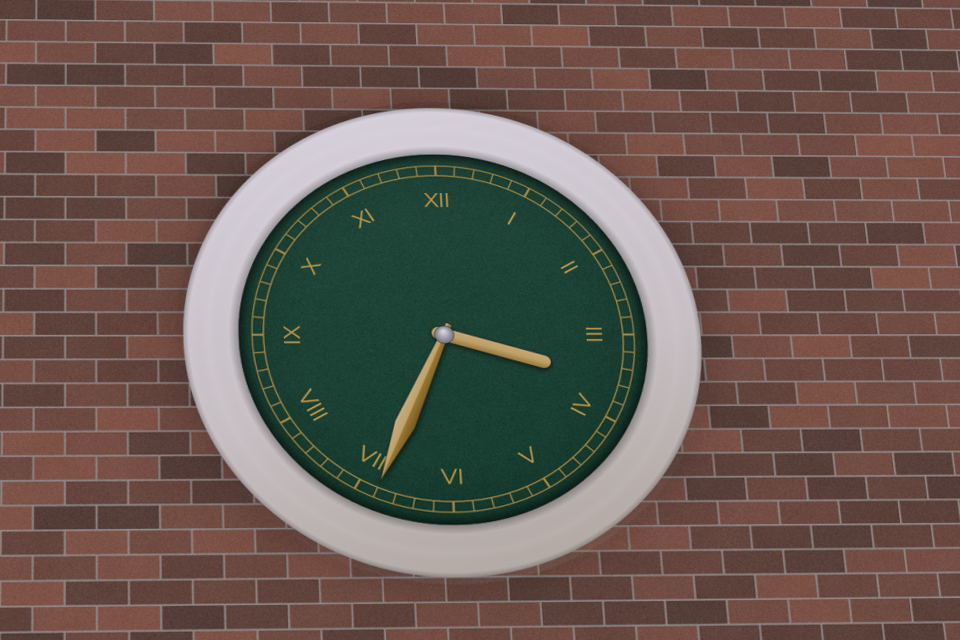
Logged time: 3,34
